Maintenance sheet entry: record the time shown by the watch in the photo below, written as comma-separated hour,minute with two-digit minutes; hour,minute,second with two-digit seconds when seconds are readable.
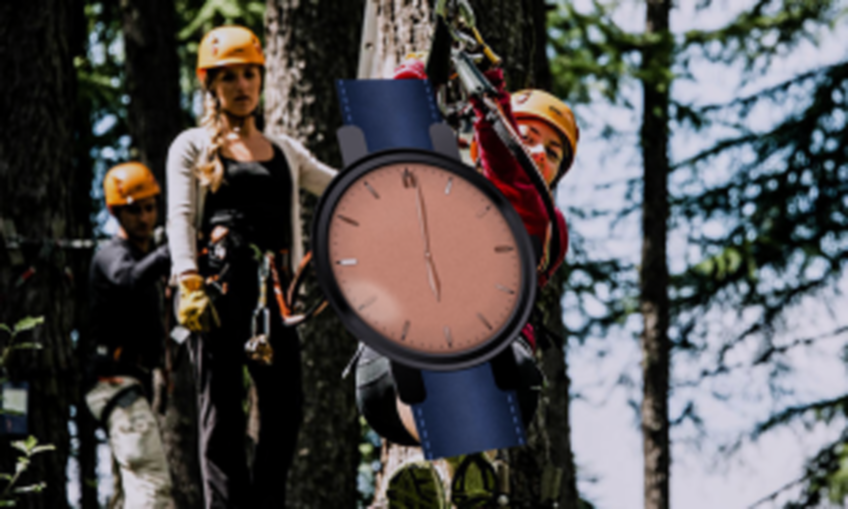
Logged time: 6,01
